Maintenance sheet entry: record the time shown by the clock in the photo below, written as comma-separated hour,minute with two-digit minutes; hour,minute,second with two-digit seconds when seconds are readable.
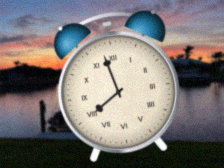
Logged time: 7,58
